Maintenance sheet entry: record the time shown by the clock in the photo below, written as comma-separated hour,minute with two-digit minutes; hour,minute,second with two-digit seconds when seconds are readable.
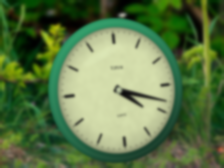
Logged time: 4,18
